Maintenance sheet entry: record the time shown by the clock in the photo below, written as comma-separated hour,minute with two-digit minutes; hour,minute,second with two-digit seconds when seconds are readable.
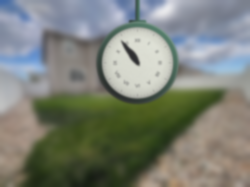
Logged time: 10,54
